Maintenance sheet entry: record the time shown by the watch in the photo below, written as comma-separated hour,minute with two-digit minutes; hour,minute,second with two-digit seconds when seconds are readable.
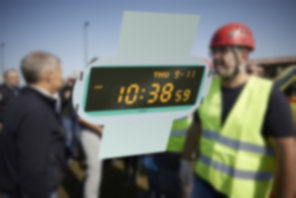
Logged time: 10,38,59
